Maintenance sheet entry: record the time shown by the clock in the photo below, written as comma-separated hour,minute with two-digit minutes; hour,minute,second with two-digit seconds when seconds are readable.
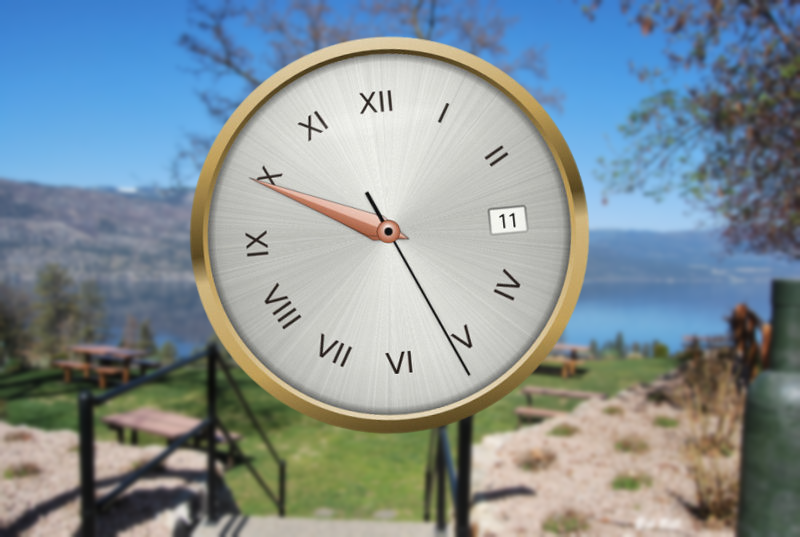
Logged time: 9,49,26
